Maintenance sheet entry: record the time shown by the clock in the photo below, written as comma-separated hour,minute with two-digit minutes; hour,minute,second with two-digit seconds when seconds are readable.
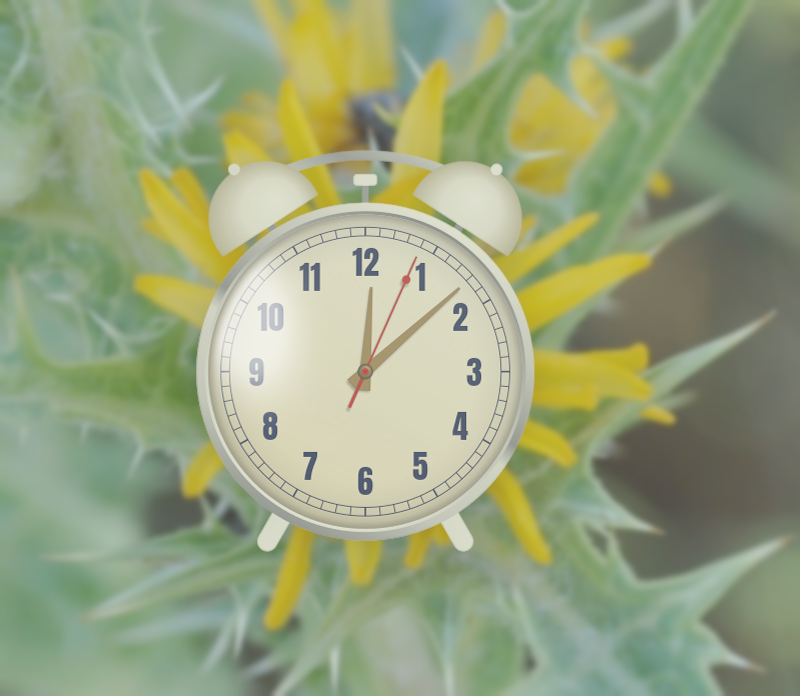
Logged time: 12,08,04
